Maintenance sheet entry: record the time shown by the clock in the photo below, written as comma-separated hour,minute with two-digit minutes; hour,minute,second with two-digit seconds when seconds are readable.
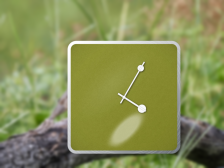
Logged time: 4,05
